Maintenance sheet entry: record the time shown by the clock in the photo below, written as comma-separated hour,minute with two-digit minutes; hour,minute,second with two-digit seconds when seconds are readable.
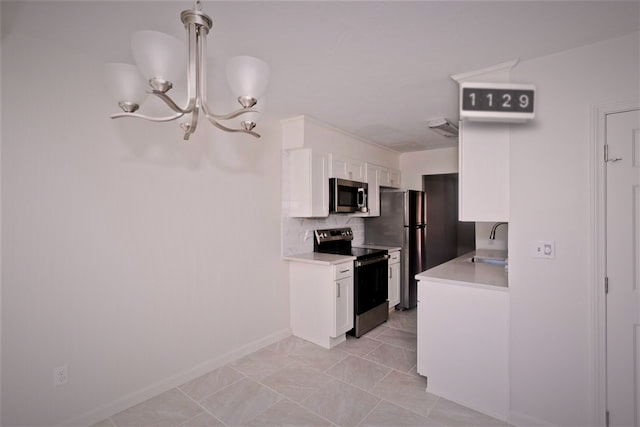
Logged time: 11,29
